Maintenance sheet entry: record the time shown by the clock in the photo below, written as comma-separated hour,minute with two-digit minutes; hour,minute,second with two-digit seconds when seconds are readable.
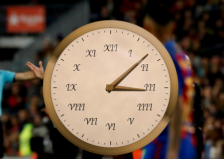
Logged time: 3,08
